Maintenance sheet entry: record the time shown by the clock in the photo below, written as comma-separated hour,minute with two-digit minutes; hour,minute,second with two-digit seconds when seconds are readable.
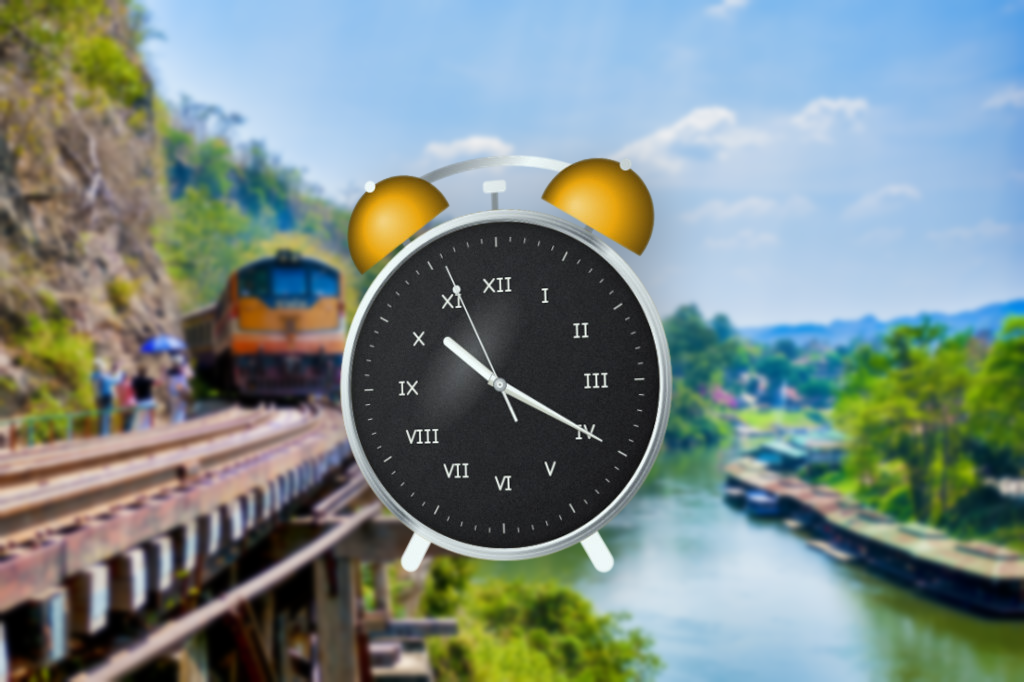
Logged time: 10,19,56
